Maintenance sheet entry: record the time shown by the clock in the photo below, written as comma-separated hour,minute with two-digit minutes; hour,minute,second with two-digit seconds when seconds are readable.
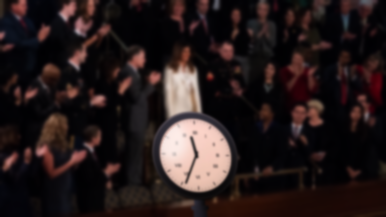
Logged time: 11,34
